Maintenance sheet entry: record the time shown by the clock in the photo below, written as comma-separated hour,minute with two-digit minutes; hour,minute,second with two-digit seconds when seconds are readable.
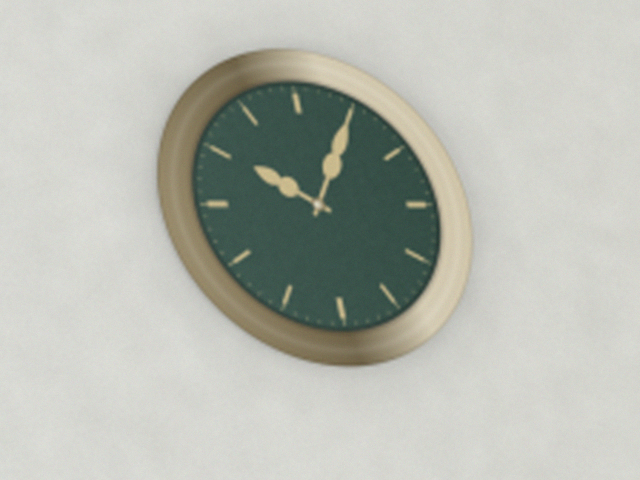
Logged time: 10,05
